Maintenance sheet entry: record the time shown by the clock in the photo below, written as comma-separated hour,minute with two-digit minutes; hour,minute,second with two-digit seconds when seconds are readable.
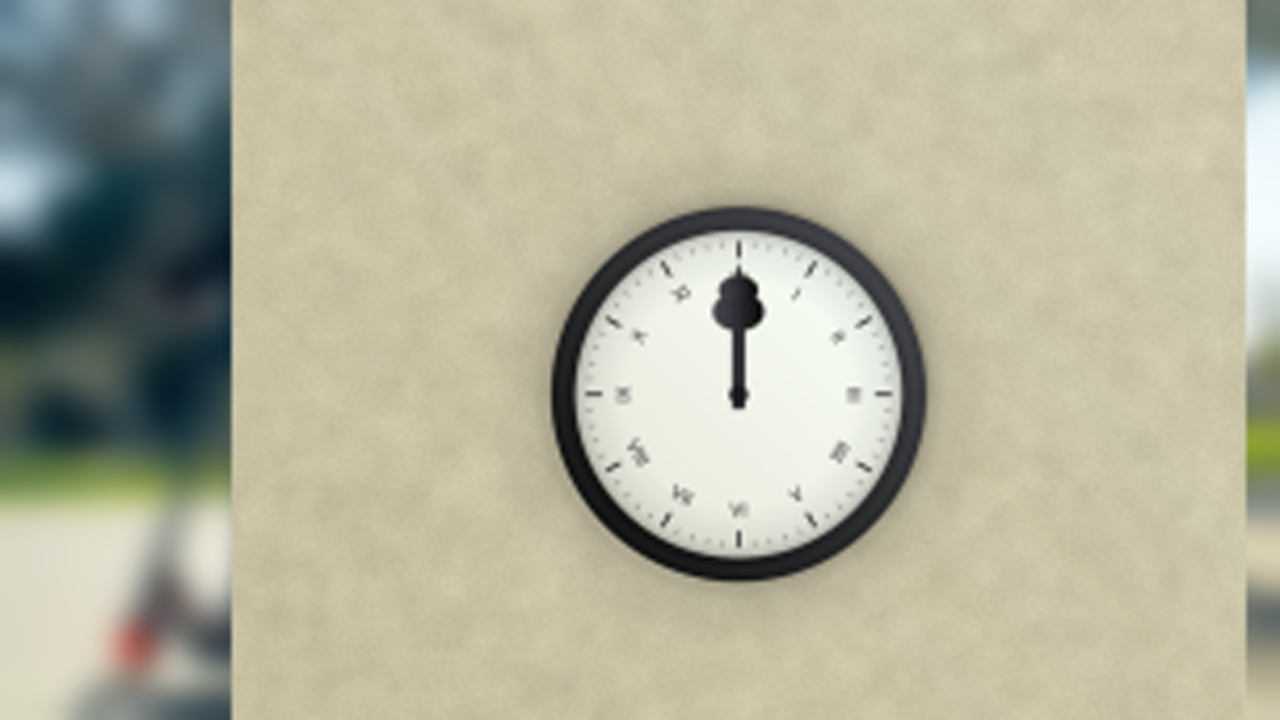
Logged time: 12,00
